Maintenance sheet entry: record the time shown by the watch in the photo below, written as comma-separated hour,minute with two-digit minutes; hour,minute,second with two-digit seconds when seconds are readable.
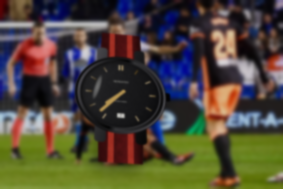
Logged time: 7,37
